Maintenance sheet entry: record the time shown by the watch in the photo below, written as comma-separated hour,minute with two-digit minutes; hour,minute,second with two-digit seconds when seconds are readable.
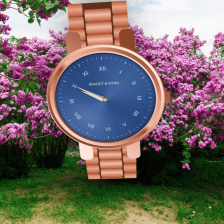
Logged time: 9,50
